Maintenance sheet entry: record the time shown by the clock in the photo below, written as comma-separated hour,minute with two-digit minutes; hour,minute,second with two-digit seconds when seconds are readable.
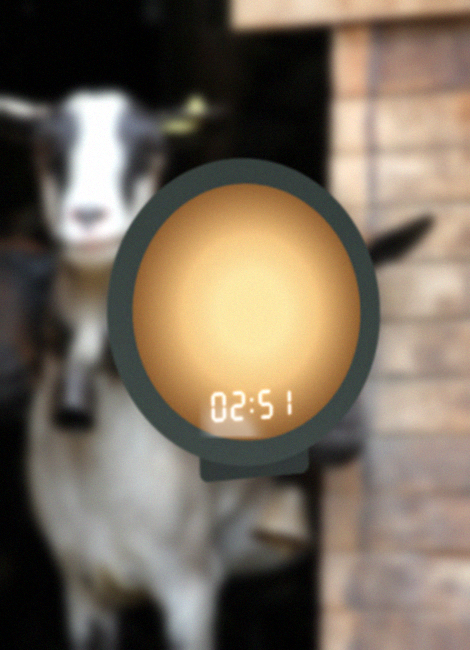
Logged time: 2,51
